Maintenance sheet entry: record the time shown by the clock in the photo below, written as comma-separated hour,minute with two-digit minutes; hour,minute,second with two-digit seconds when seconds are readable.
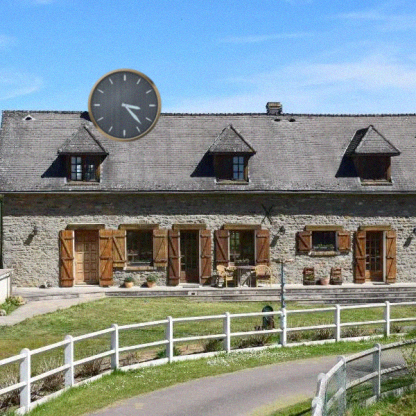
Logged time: 3,23
